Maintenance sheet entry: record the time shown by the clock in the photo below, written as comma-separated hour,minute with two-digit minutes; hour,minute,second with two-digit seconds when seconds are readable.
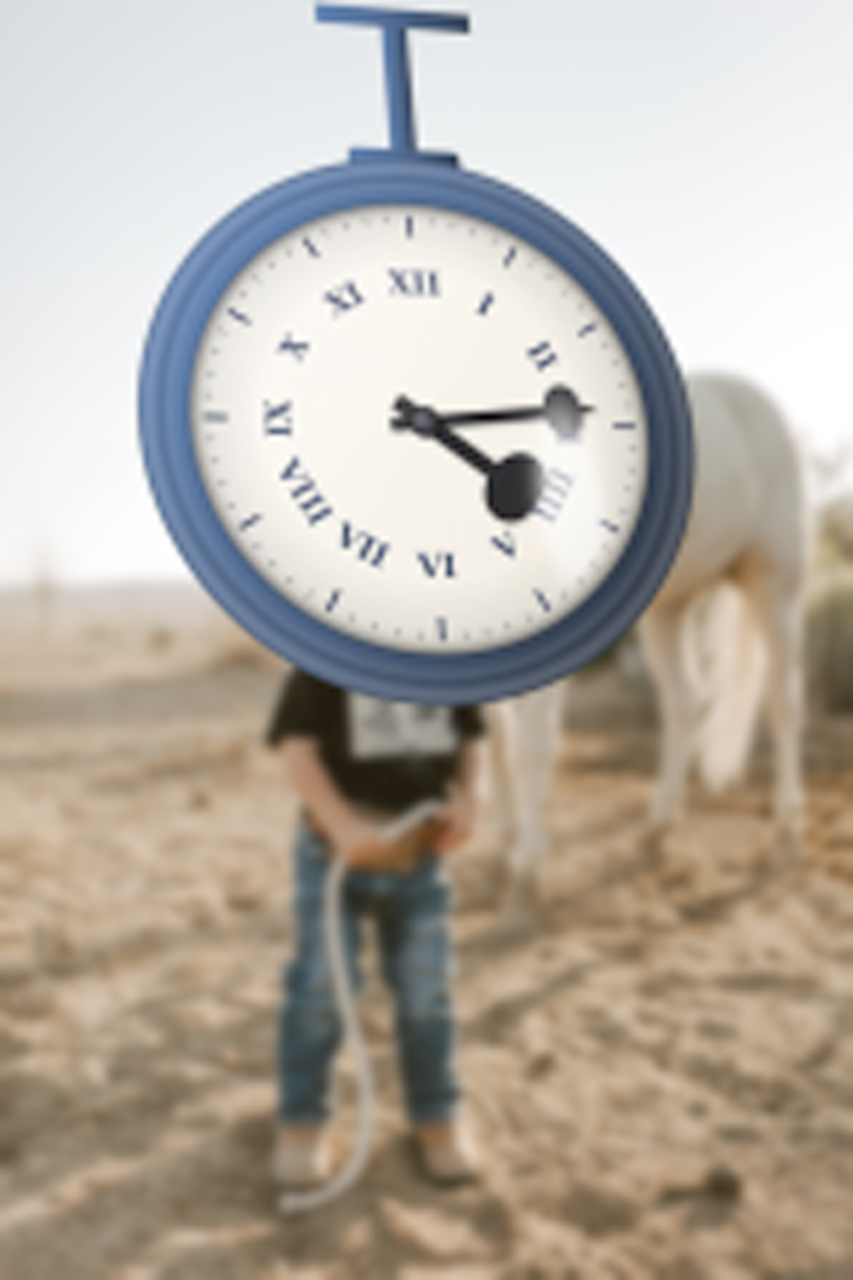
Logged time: 4,14
